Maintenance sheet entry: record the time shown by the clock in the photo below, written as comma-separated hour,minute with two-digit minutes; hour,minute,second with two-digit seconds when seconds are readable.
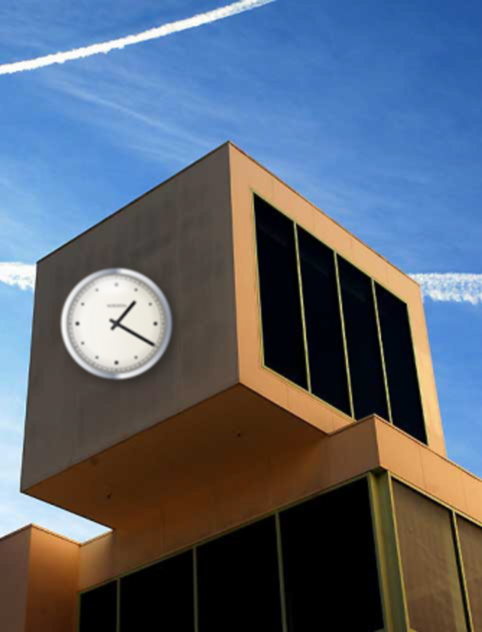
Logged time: 1,20
